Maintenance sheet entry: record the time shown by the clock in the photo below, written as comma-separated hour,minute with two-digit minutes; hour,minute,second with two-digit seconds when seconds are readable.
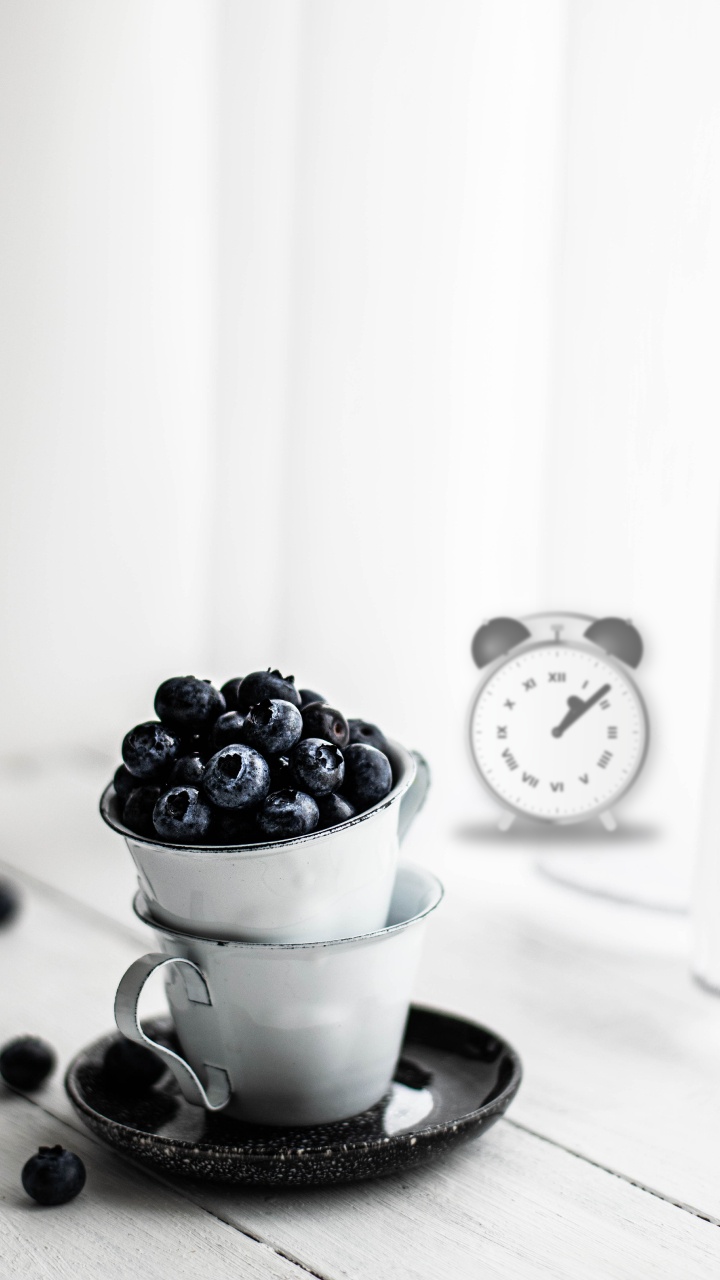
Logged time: 1,08
